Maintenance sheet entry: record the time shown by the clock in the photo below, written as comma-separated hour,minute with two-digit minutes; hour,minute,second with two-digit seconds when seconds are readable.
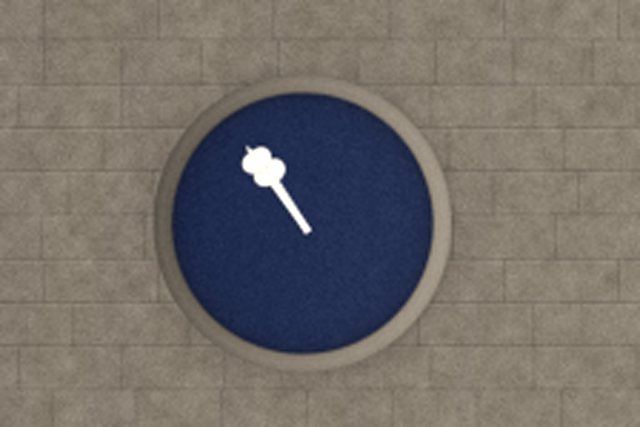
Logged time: 10,54
